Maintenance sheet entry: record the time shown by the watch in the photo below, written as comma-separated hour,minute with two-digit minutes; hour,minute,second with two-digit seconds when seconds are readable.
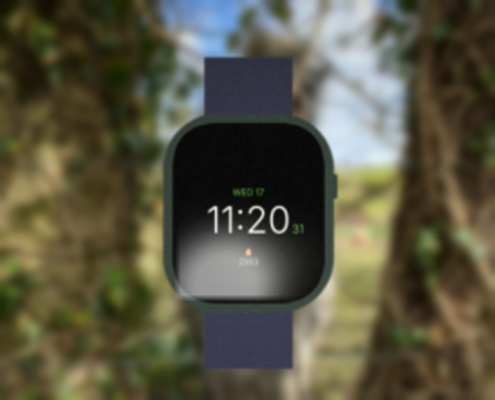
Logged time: 11,20
